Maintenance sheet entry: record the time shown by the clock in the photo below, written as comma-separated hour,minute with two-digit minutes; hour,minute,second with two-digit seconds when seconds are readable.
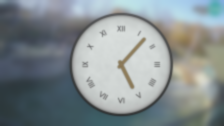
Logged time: 5,07
